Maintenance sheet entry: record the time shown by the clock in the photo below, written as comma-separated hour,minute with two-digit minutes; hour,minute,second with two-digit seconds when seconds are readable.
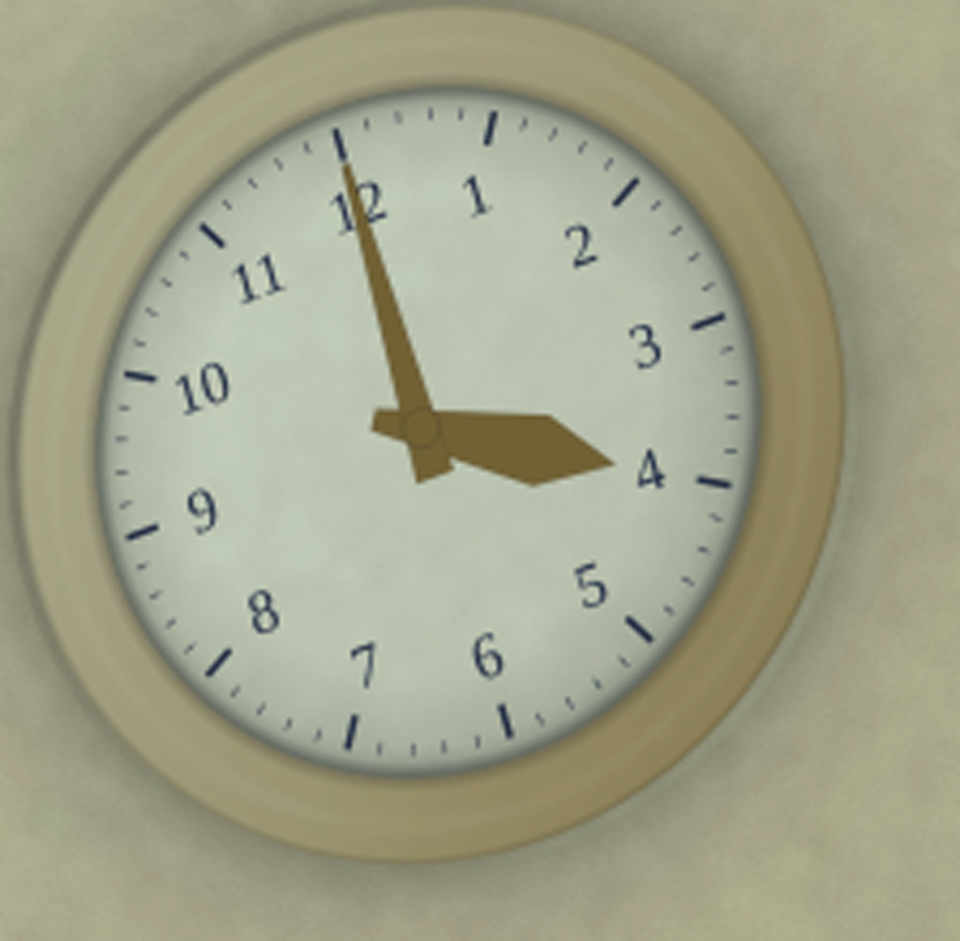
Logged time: 4,00
